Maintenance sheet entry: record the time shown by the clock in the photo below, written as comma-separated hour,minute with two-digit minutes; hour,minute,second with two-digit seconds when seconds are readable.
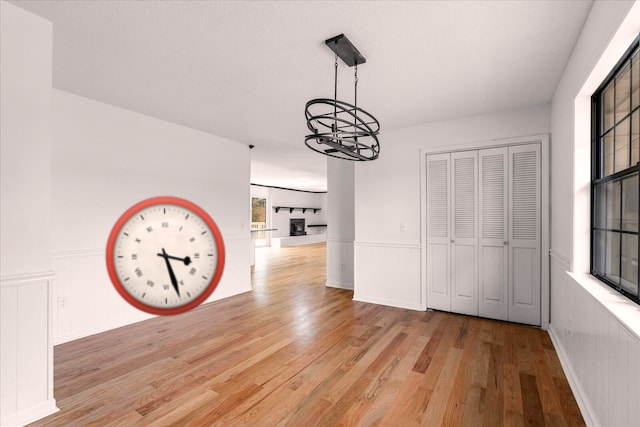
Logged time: 3,27
